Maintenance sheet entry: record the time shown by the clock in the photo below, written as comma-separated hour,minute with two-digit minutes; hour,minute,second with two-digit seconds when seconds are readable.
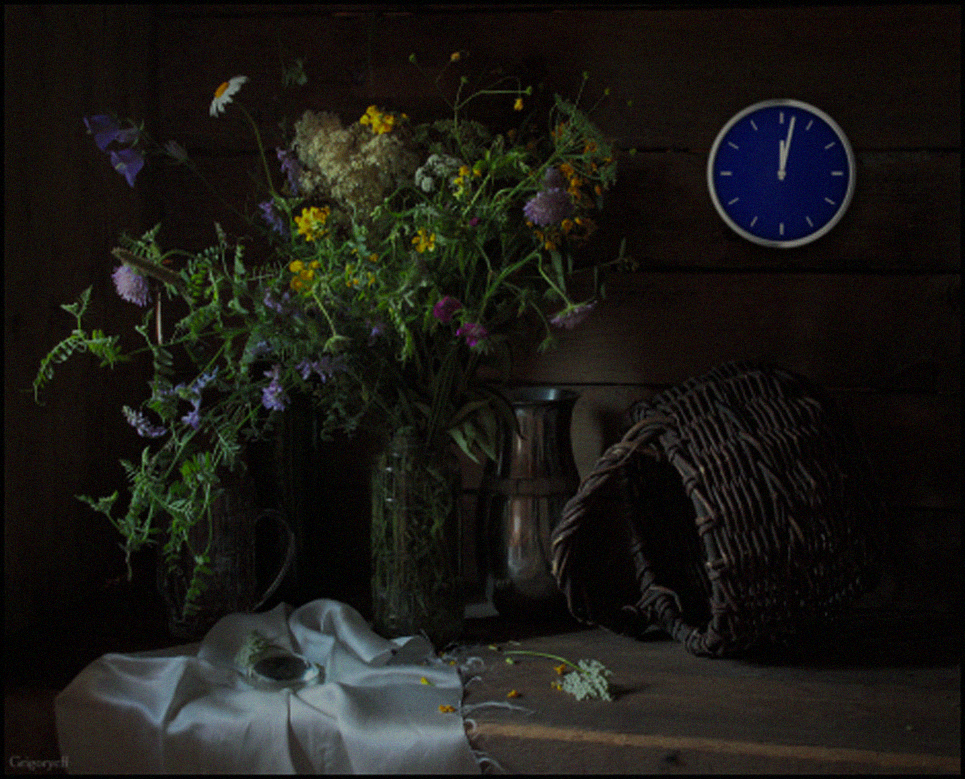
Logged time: 12,02
